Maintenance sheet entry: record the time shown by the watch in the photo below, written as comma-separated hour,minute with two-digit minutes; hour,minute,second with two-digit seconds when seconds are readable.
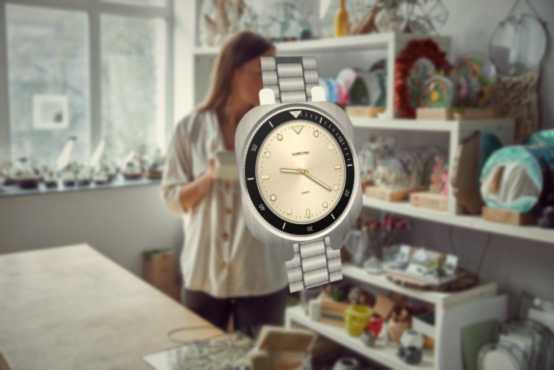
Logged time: 9,21
